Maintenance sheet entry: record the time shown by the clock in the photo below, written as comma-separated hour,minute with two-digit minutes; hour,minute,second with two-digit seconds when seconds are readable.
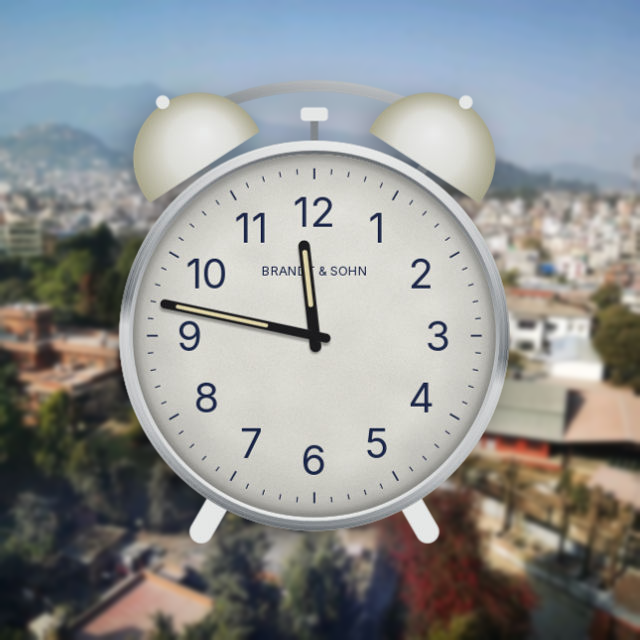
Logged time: 11,47
